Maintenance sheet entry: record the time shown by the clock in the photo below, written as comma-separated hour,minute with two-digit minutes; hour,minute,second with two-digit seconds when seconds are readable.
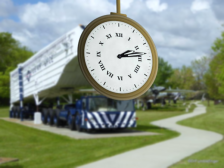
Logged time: 2,13
